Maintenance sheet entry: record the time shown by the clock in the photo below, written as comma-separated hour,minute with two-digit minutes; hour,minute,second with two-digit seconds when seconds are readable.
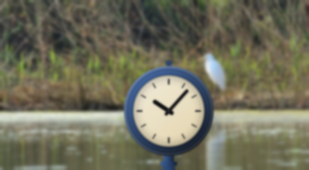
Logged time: 10,07
